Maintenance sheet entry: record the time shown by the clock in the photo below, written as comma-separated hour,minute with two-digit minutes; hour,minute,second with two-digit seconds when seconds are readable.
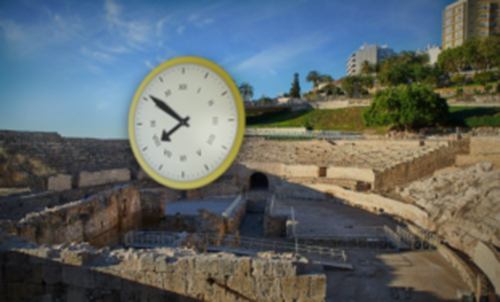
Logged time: 7,51
